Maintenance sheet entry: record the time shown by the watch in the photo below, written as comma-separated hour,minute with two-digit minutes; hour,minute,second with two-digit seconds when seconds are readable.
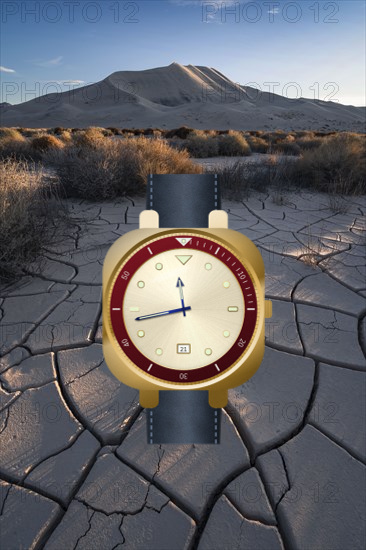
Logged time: 11,43
